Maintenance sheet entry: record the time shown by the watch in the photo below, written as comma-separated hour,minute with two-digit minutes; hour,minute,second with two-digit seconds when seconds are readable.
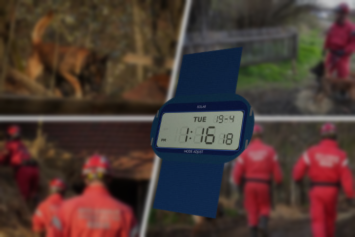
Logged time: 1,16,18
